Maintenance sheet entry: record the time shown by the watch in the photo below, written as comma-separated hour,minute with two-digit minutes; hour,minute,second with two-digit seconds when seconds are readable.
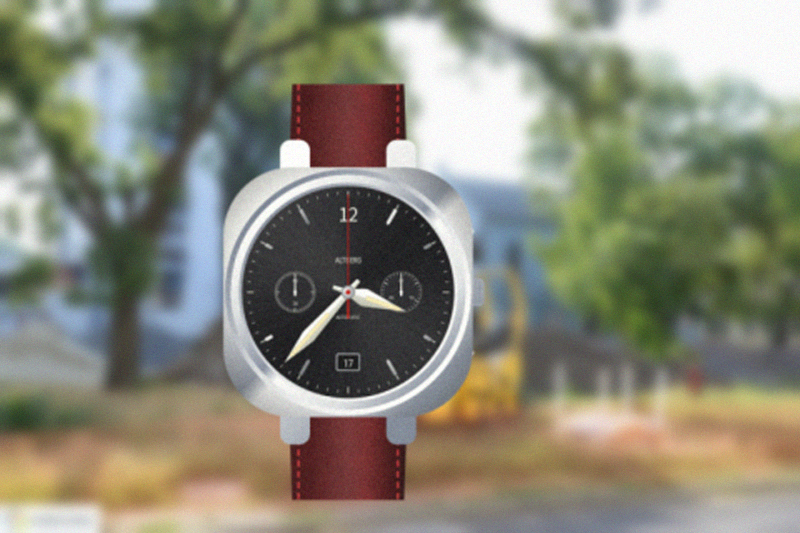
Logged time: 3,37
